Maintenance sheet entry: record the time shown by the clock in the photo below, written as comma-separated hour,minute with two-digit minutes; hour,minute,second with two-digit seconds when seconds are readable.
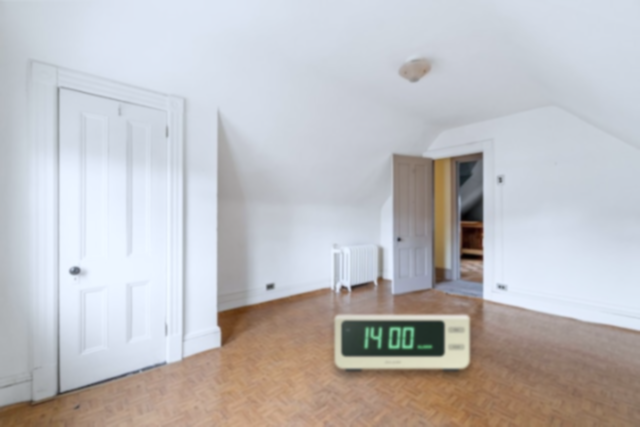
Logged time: 14,00
